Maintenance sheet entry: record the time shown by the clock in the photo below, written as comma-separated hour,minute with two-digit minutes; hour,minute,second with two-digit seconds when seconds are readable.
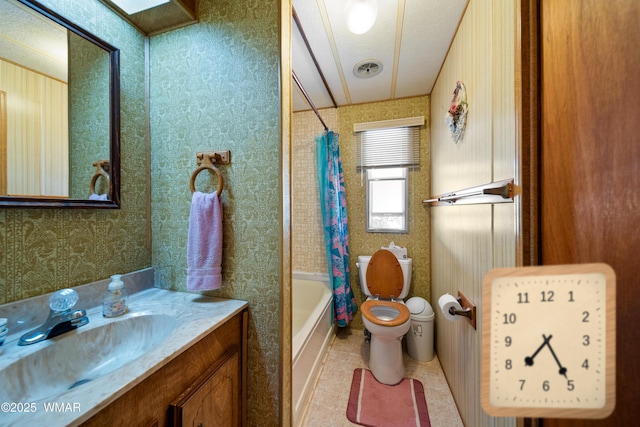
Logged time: 7,25
